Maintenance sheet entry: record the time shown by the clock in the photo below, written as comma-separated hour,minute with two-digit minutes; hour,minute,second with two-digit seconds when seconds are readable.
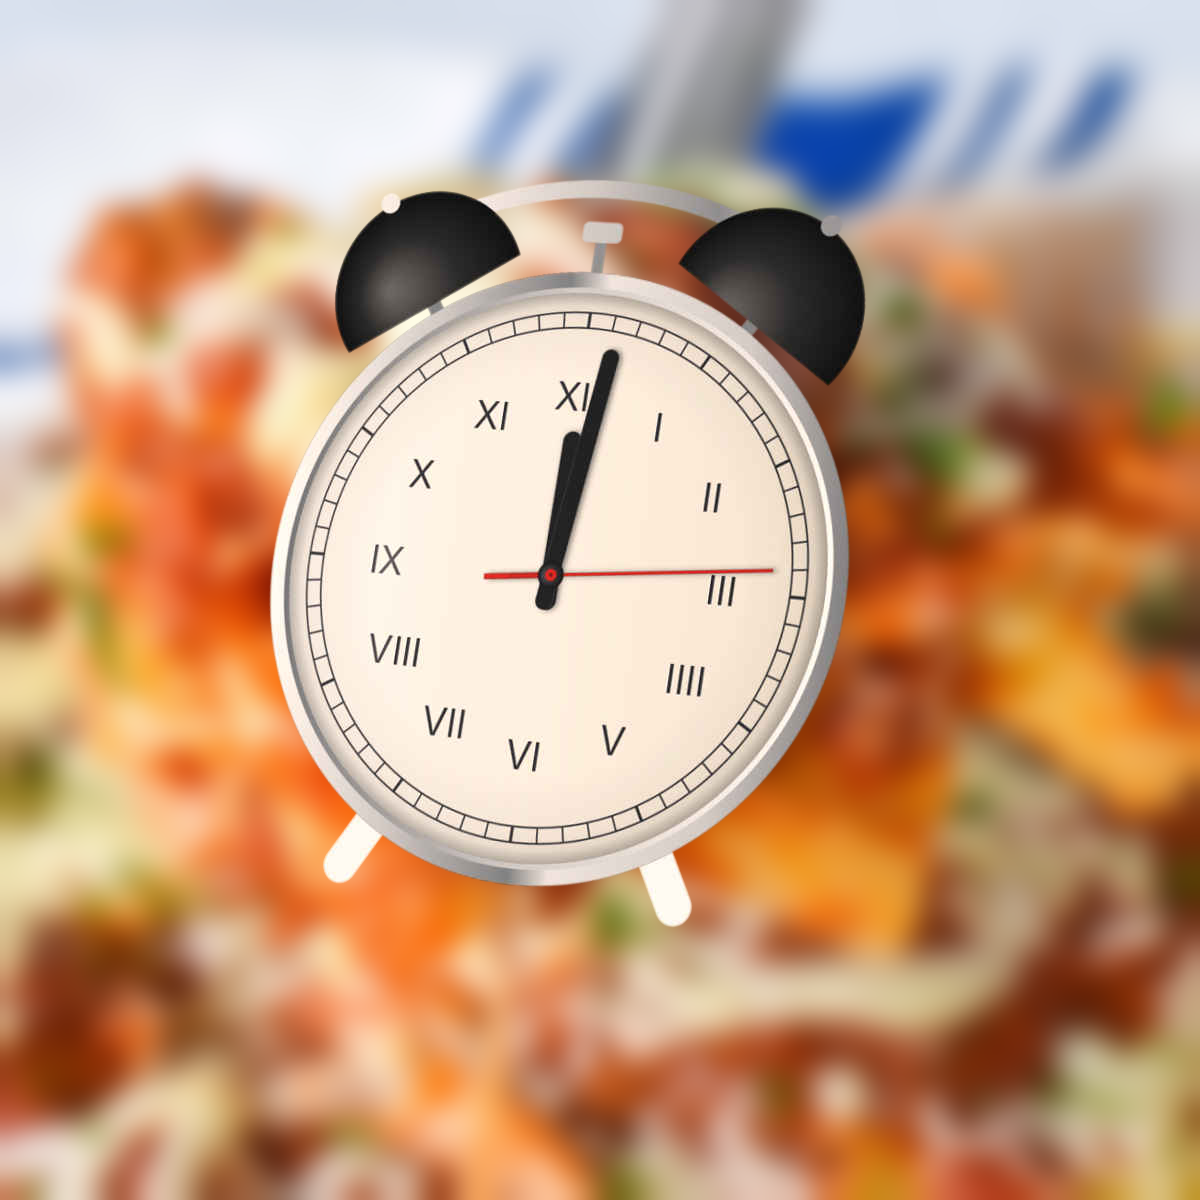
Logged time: 12,01,14
